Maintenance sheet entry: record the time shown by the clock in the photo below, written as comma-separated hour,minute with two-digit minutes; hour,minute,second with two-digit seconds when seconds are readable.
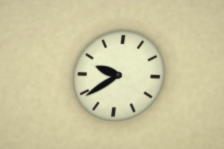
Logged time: 9,39
